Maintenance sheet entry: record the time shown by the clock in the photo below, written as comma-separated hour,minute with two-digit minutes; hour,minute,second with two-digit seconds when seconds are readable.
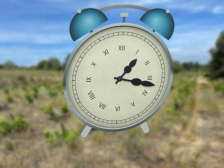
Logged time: 1,17
